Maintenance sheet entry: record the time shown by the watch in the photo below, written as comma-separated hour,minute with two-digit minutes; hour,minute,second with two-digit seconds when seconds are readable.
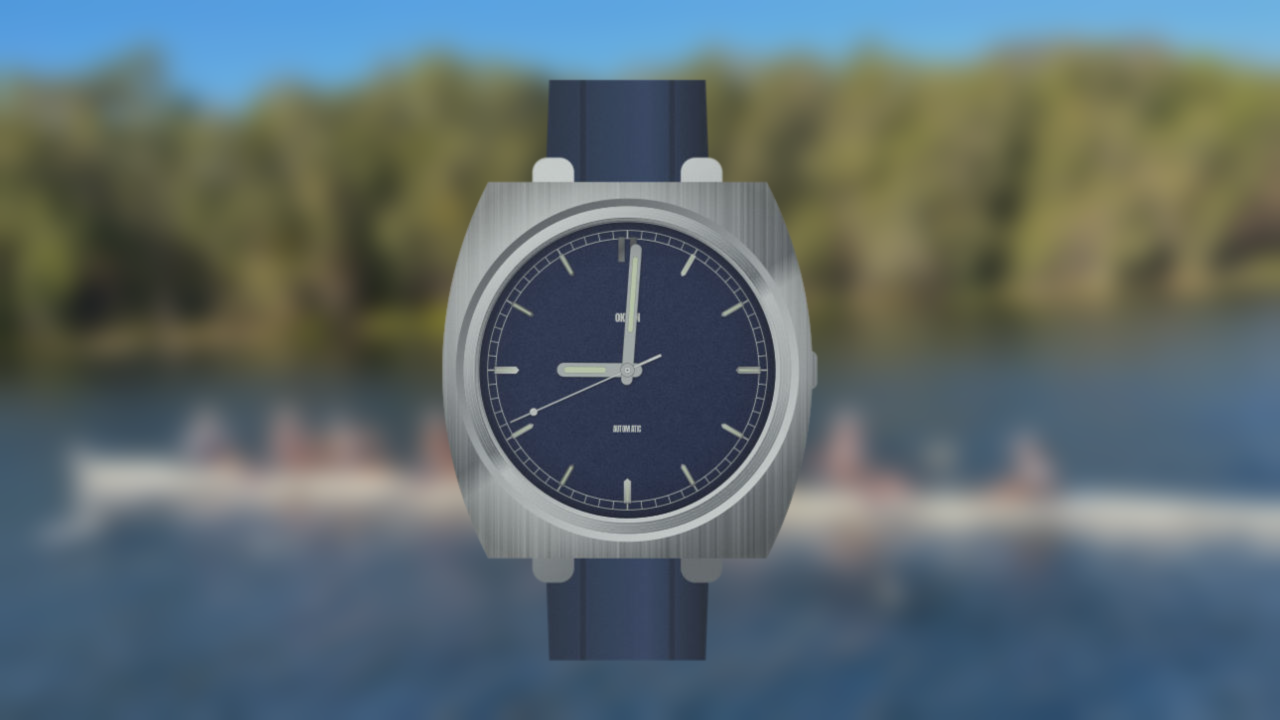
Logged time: 9,00,41
